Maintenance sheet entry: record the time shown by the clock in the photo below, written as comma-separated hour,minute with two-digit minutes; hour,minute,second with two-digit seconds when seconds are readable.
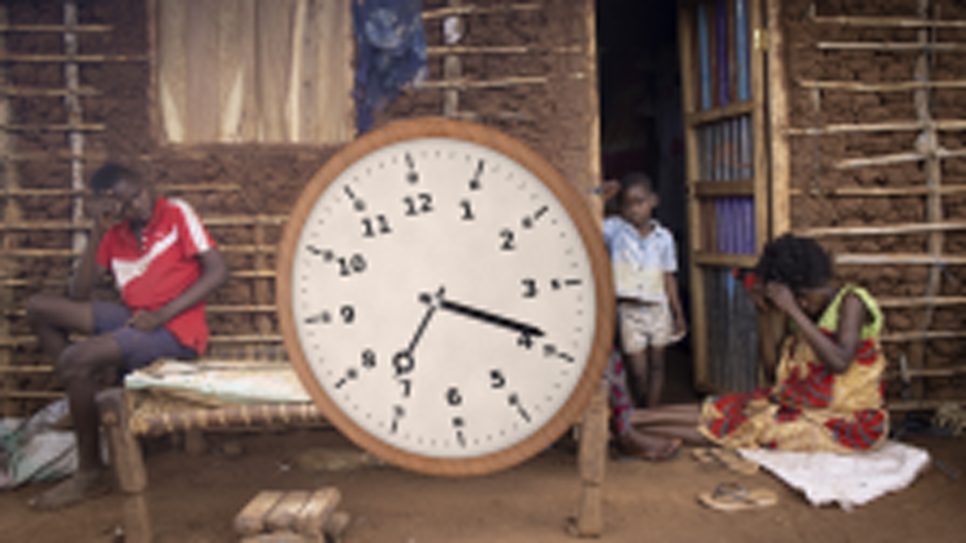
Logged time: 7,19
